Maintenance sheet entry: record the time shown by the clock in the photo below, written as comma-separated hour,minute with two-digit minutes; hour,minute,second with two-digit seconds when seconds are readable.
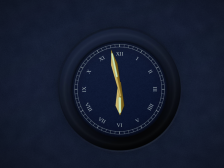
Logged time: 5,58
